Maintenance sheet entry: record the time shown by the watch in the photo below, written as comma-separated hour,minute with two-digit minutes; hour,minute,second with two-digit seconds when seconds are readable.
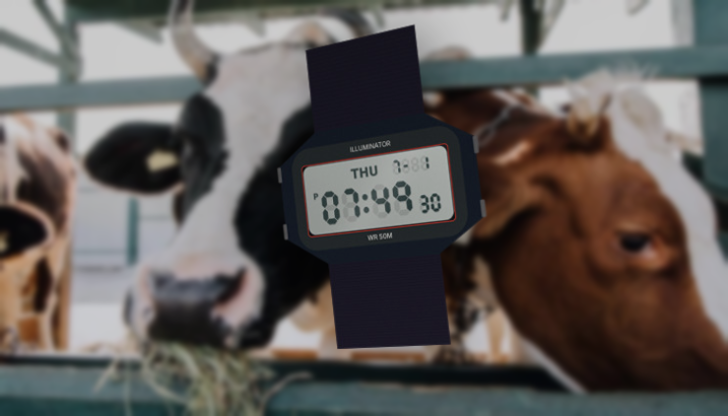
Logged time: 7,49,30
